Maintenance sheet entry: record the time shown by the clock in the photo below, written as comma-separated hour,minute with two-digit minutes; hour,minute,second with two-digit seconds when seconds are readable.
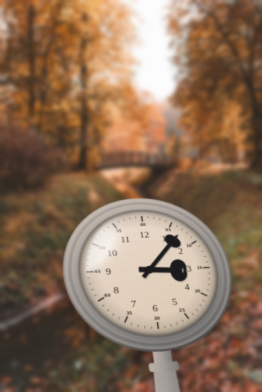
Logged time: 3,07
